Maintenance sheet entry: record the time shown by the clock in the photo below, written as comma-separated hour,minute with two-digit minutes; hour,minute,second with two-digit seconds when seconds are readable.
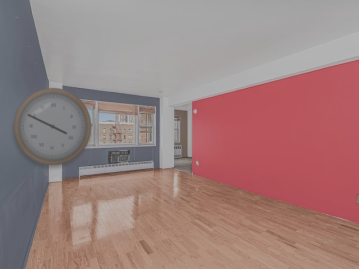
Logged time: 3,49
